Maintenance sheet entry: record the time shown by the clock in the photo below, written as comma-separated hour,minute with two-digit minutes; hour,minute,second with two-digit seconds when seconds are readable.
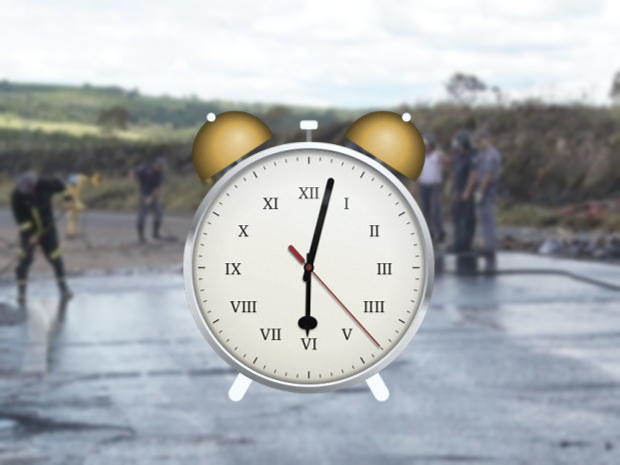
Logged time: 6,02,23
